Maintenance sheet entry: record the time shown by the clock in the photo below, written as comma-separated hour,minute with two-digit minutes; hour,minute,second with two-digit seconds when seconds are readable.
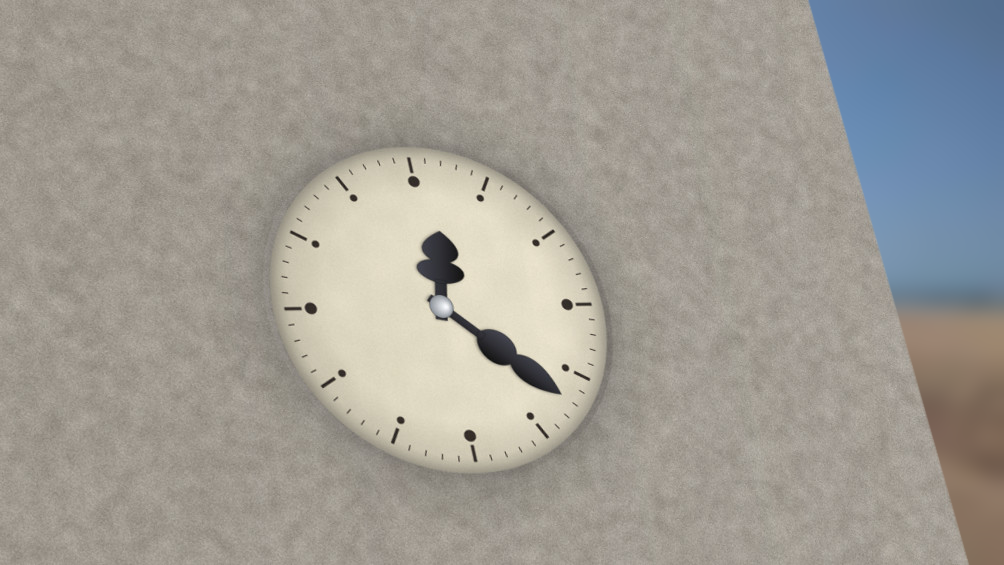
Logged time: 12,22
